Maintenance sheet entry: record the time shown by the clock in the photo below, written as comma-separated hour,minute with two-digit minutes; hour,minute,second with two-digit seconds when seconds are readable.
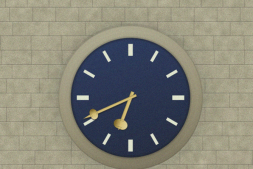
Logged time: 6,41
